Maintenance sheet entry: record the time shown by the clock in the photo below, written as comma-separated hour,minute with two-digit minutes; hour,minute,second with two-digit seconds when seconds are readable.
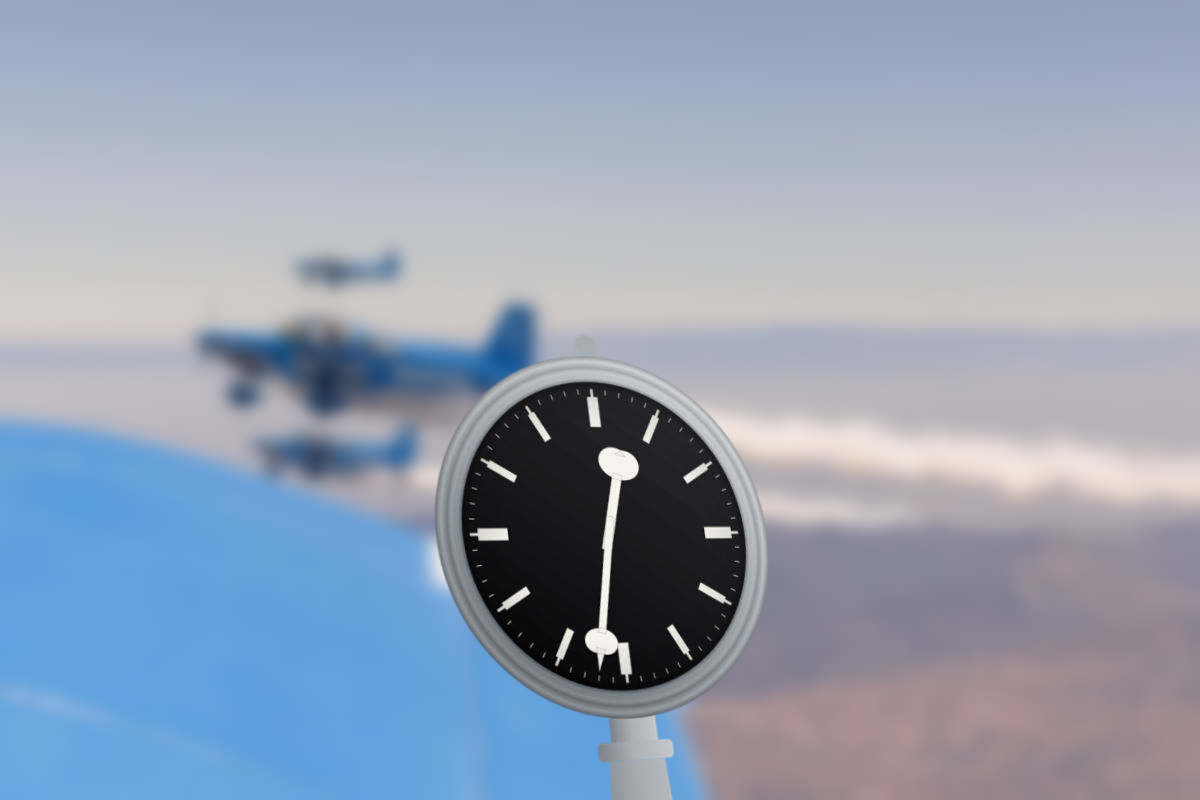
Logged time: 12,32
